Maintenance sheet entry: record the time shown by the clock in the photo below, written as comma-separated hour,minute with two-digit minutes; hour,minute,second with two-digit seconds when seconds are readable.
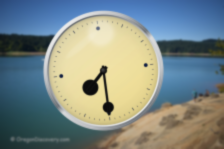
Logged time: 7,30
